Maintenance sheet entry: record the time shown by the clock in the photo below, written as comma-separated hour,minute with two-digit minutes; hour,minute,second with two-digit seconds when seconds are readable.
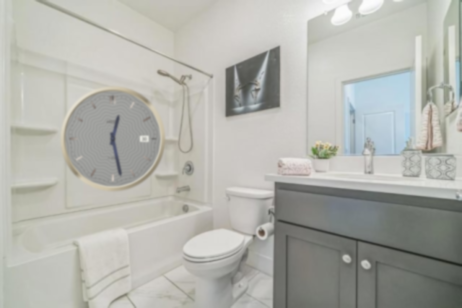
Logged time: 12,28
